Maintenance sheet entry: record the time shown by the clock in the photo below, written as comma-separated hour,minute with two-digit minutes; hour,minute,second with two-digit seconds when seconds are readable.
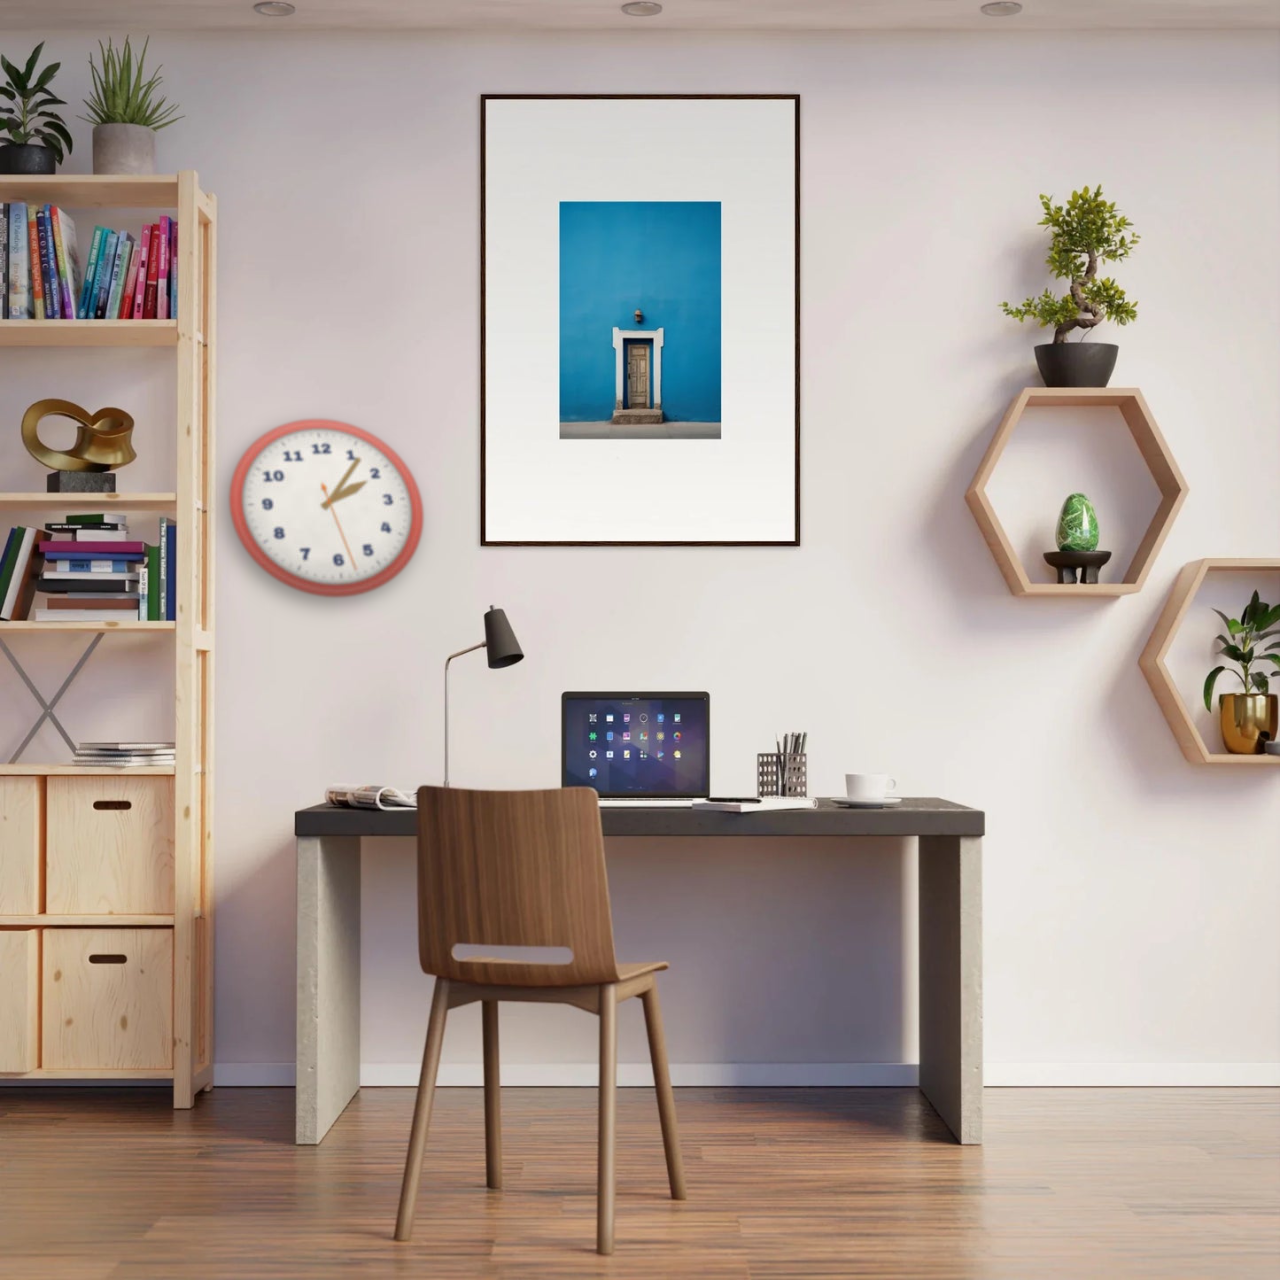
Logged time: 2,06,28
